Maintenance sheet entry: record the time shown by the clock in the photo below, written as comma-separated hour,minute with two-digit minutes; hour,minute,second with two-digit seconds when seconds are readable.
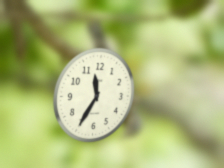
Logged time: 11,35
